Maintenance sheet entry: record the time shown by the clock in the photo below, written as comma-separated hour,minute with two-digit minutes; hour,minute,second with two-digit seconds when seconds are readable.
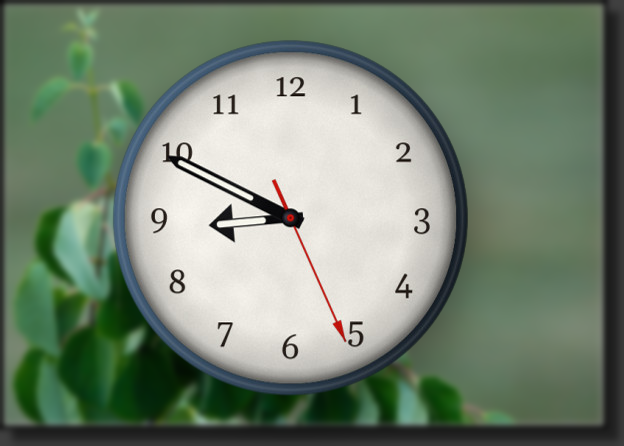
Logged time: 8,49,26
